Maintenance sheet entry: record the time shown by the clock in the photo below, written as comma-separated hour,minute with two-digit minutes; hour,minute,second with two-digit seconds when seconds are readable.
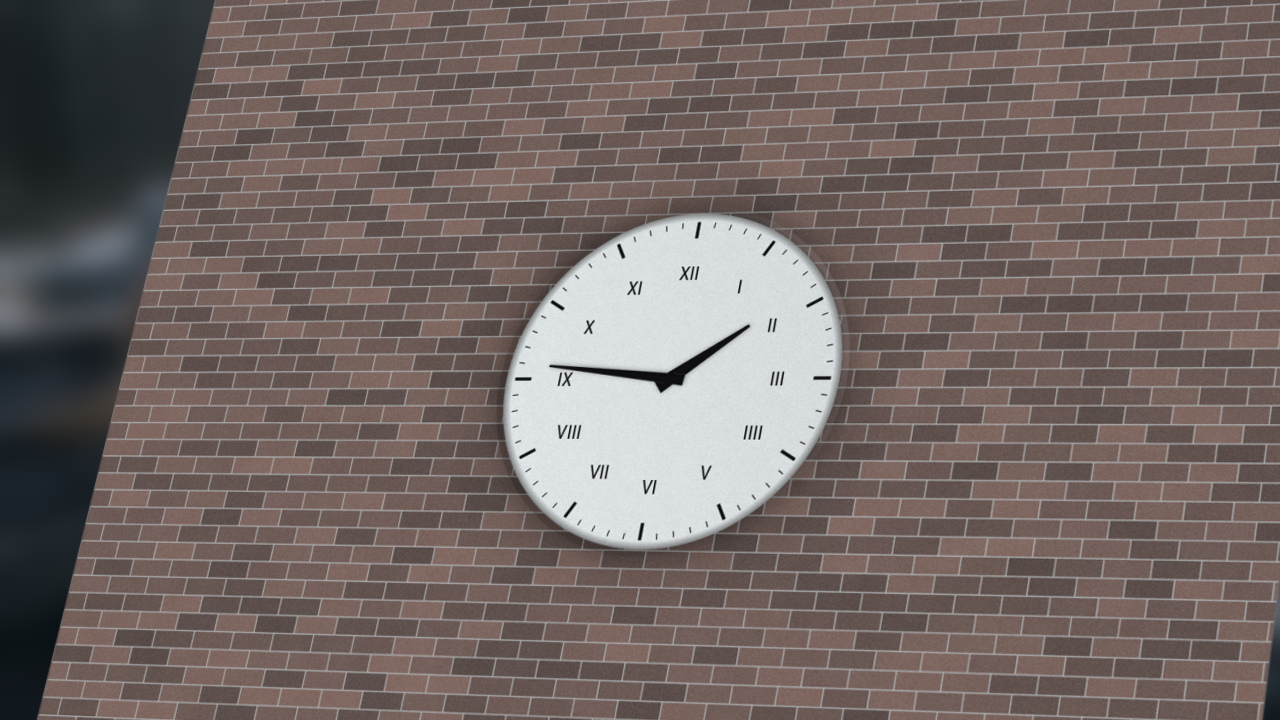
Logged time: 1,46
